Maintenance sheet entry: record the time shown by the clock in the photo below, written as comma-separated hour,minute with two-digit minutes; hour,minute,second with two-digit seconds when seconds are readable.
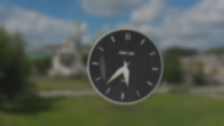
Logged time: 5,37
